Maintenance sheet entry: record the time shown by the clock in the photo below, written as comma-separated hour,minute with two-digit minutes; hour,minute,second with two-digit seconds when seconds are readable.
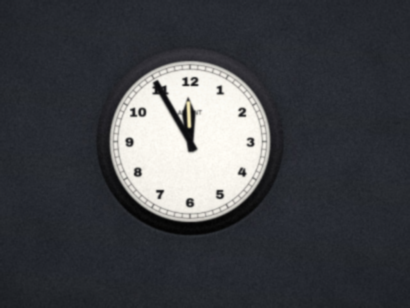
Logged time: 11,55
